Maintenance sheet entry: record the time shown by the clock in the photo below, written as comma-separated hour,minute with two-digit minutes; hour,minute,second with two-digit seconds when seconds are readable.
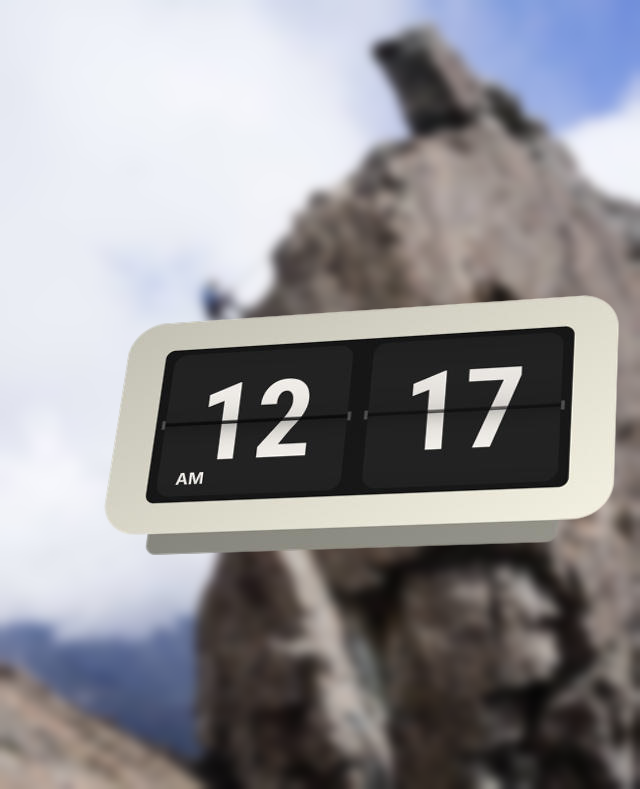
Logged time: 12,17
